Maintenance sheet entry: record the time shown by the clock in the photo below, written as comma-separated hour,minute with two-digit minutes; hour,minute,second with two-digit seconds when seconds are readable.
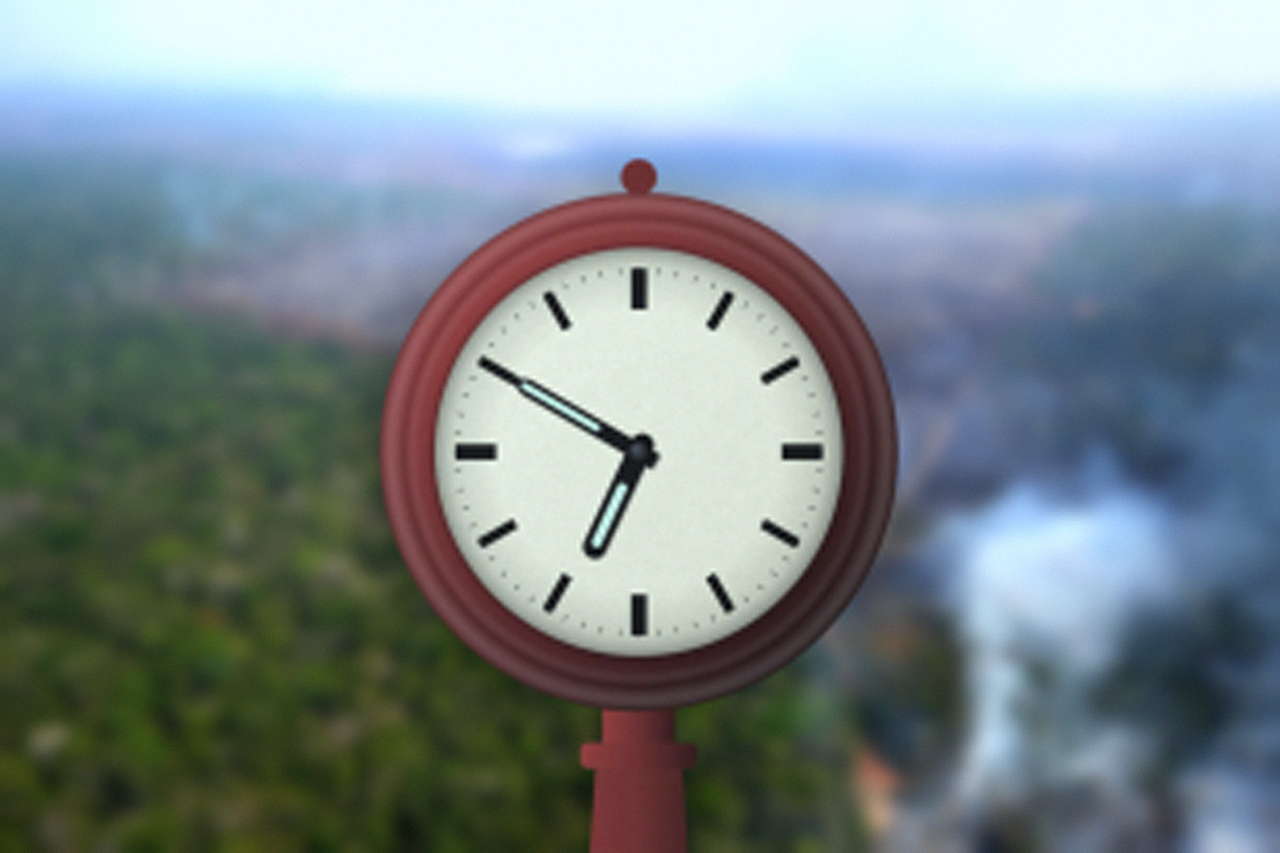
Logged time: 6,50
